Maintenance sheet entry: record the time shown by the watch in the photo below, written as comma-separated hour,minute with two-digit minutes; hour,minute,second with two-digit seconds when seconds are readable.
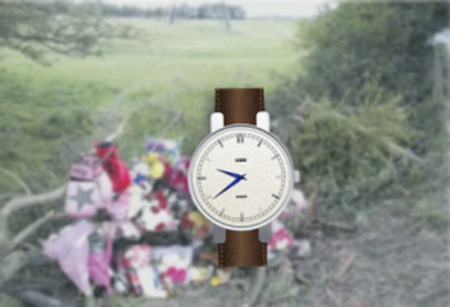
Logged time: 9,39
